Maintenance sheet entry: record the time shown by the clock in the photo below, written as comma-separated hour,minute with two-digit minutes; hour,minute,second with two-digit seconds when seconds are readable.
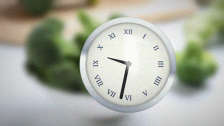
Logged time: 9,32
